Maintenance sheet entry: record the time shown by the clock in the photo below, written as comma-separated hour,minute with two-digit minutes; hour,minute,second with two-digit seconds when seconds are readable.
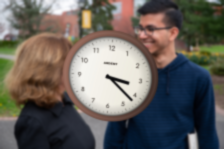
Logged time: 3,22
